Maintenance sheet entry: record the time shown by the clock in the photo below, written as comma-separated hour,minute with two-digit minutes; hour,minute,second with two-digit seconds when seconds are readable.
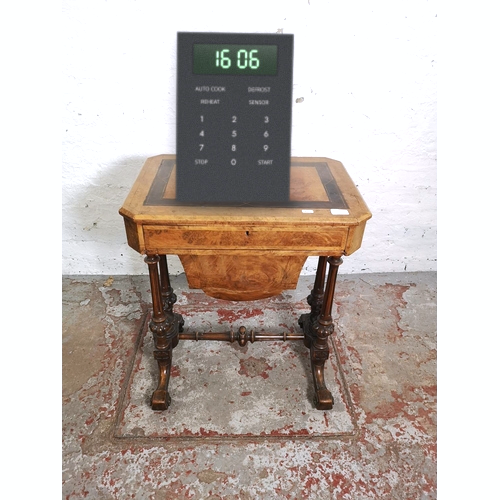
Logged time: 16,06
